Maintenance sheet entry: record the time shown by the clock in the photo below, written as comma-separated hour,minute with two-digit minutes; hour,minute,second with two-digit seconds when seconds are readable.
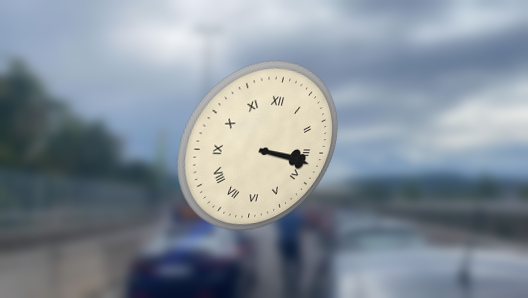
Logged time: 3,17
